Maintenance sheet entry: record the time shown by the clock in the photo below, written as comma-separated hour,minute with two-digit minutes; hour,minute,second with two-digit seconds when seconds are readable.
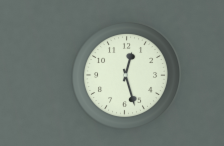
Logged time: 12,27
